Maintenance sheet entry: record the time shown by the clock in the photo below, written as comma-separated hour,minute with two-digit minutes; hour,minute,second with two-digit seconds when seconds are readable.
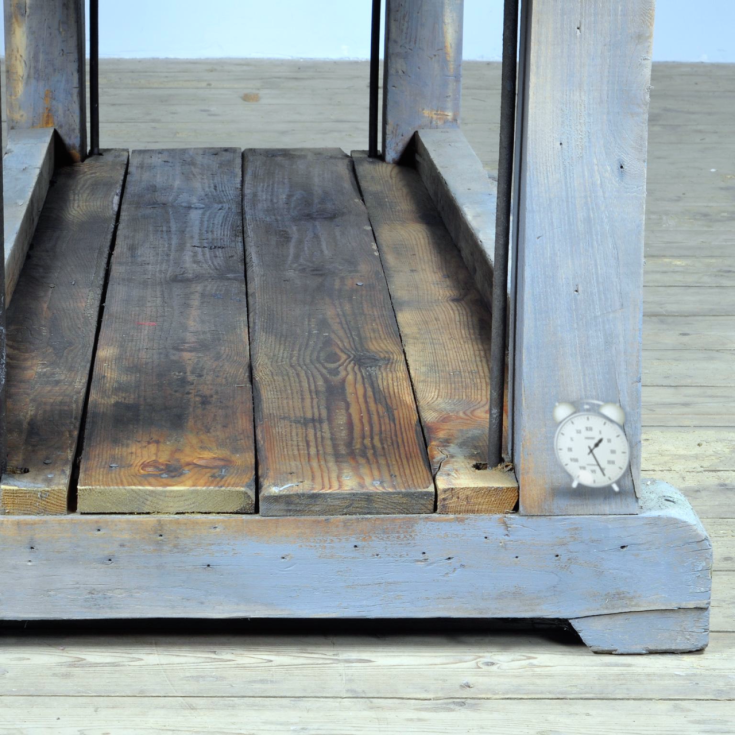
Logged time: 1,26
